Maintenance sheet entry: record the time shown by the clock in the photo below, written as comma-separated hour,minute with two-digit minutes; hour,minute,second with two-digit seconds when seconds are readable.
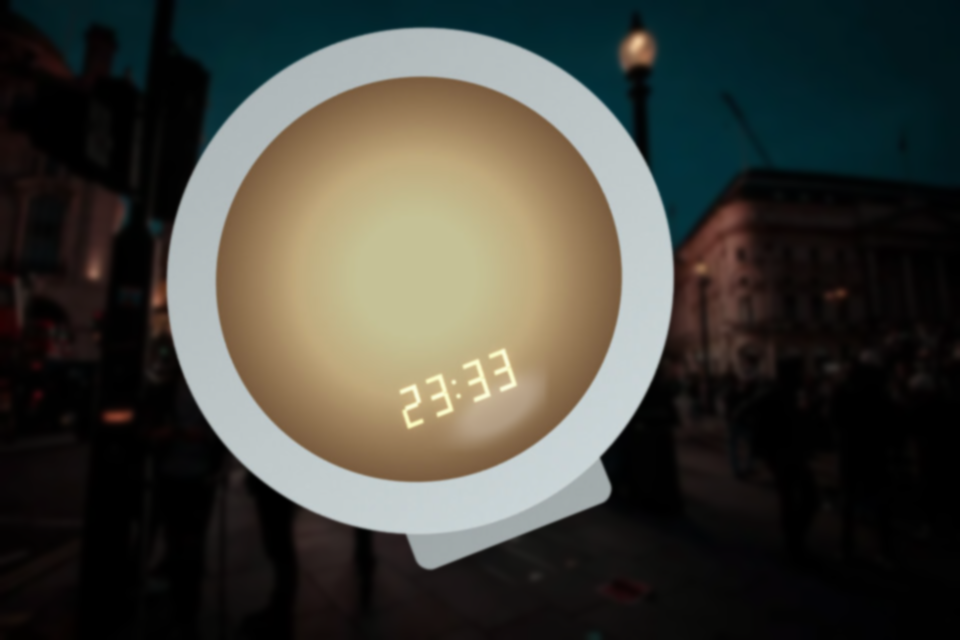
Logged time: 23,33
